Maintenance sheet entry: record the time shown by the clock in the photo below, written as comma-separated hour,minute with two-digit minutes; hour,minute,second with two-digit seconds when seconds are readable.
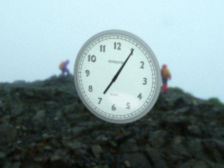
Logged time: 7,05
